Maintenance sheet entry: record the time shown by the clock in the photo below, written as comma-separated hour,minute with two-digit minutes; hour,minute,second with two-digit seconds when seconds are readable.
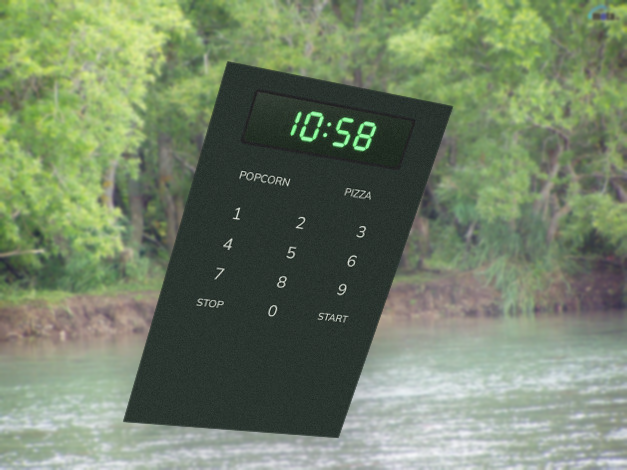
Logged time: 10,58
